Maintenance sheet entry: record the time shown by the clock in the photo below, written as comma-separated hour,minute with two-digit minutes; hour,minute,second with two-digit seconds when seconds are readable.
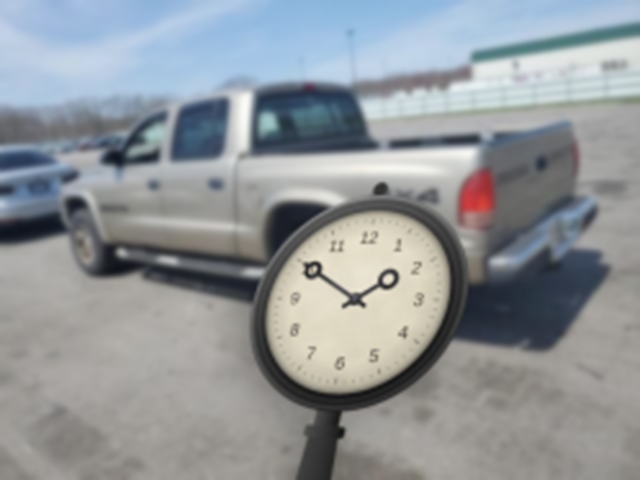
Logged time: 1,50
